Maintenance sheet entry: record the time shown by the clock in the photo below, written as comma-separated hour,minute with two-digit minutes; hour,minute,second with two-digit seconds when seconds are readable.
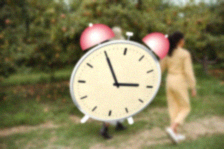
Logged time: 2,55
